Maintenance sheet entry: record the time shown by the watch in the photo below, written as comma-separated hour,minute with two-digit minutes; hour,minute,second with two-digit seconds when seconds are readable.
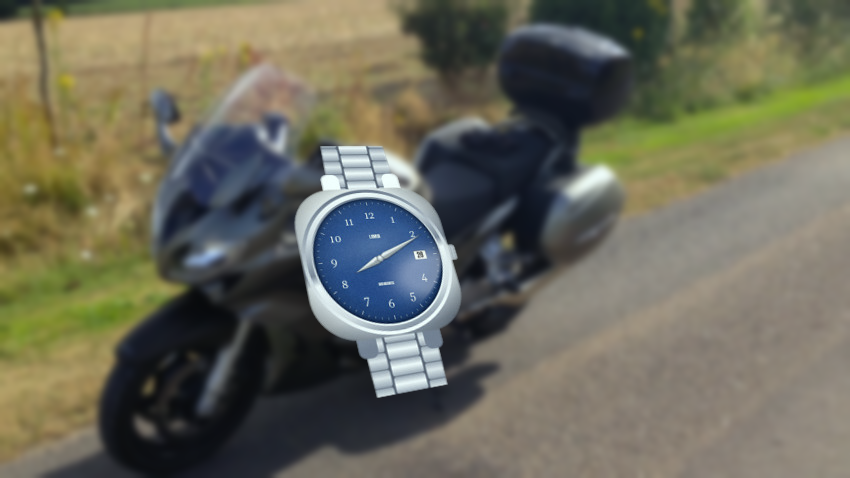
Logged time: 8,11
